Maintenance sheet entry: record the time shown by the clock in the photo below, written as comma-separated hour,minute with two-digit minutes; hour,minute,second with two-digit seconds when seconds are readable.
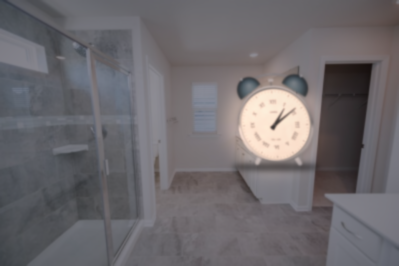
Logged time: 1,09
